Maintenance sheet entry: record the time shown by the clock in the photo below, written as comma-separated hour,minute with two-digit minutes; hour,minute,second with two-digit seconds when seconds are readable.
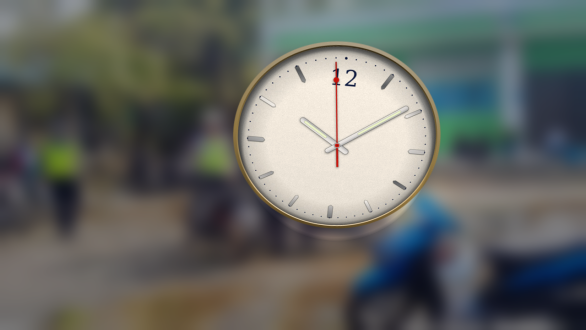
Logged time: 10,08,59
